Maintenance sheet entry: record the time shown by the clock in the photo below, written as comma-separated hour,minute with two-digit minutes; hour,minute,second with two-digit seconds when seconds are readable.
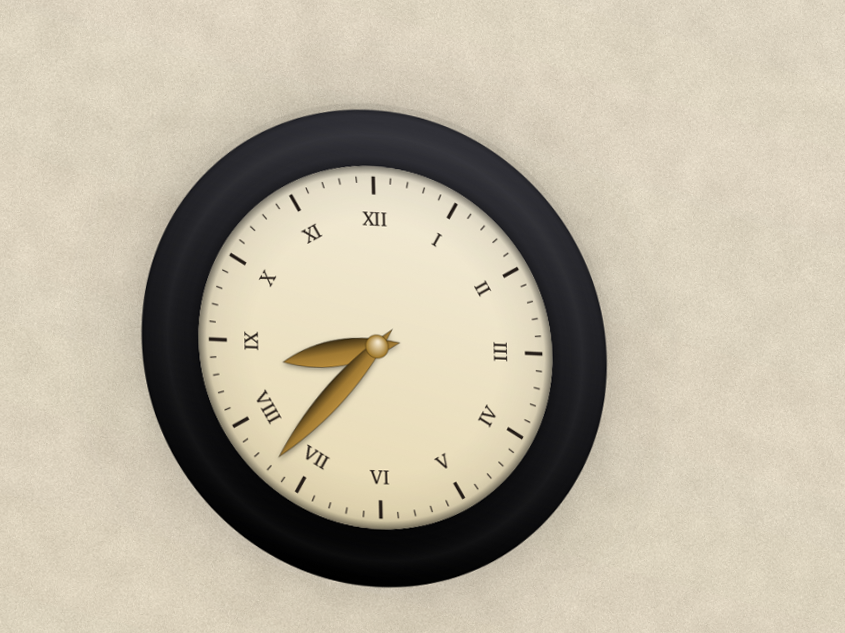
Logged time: 8,37
